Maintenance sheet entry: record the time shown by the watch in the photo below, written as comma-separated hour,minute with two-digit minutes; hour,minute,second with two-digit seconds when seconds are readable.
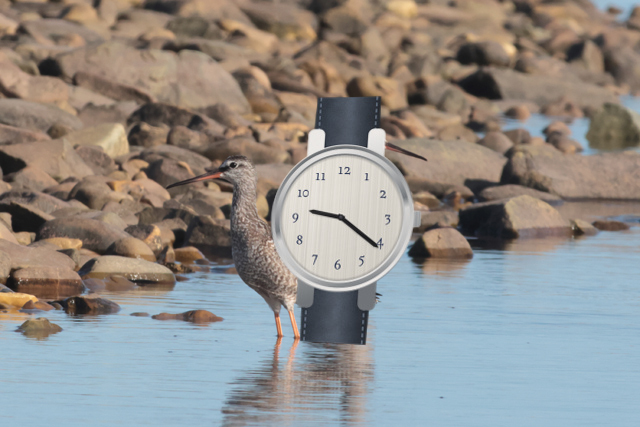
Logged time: 9,21
